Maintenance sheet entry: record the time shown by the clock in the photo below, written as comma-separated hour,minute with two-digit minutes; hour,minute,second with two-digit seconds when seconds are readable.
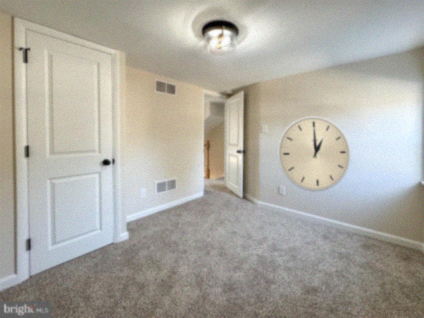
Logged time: 1,00
